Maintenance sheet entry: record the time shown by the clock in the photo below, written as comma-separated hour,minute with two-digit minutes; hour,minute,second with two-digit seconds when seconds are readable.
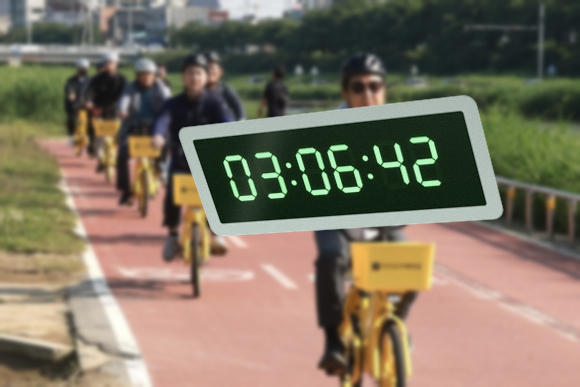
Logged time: 3,06,42
